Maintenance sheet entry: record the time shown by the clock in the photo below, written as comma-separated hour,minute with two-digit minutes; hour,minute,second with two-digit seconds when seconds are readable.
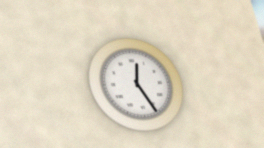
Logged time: 12,26
